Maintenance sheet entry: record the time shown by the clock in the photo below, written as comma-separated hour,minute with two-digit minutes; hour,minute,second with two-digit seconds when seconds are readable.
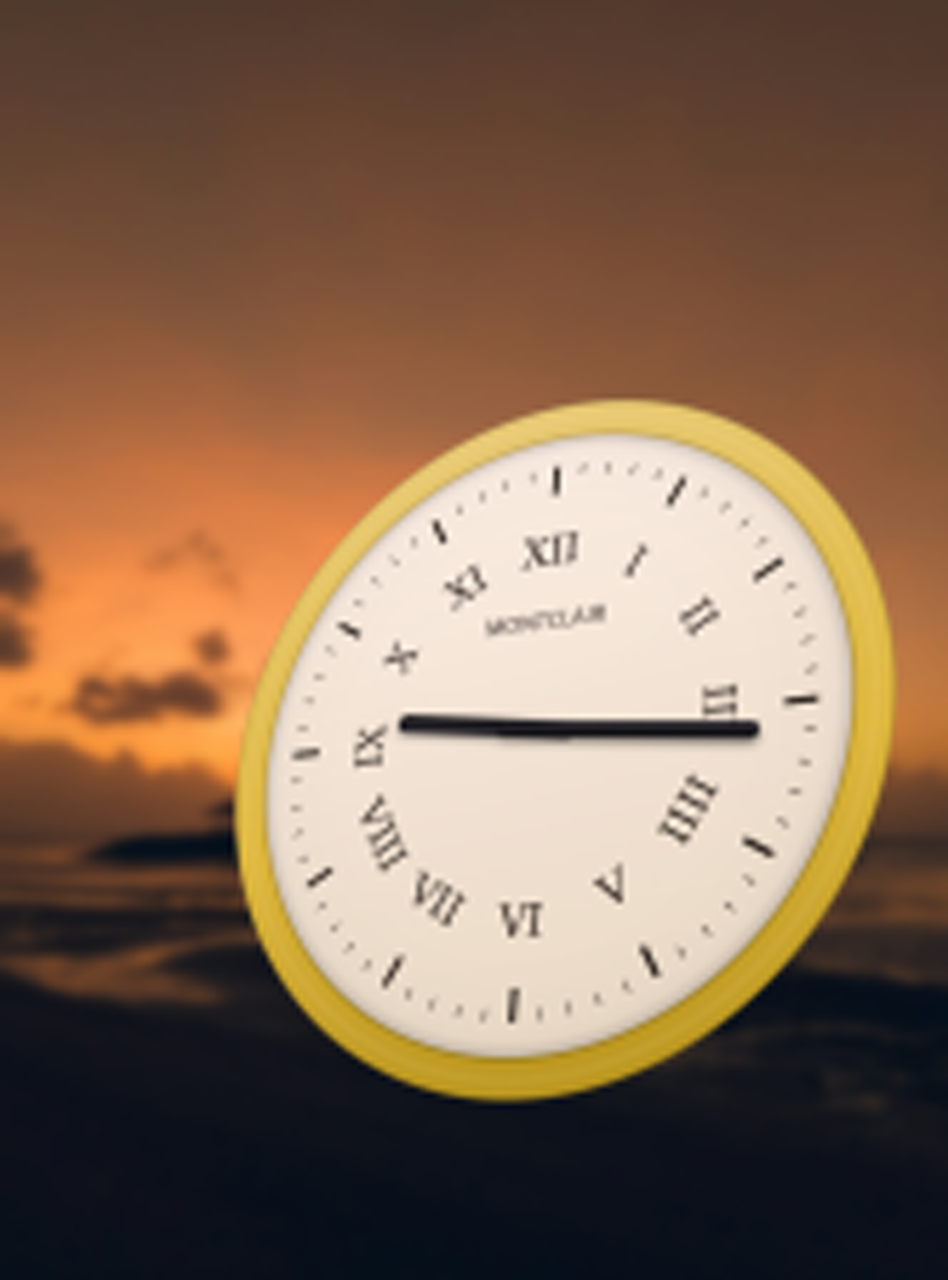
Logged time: 9,16
